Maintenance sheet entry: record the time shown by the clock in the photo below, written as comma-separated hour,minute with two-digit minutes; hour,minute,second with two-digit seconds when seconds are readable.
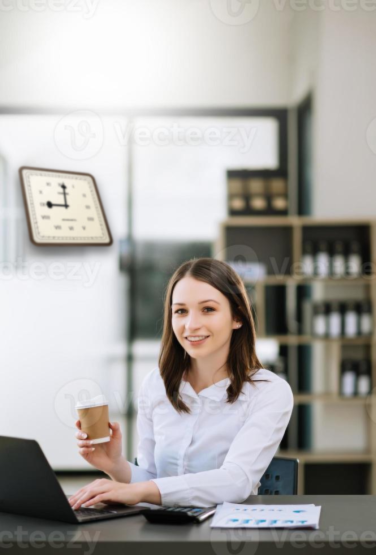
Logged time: 9,01
